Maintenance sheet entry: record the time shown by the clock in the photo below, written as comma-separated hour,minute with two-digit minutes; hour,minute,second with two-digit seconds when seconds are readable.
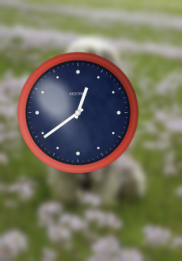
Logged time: 12,39
